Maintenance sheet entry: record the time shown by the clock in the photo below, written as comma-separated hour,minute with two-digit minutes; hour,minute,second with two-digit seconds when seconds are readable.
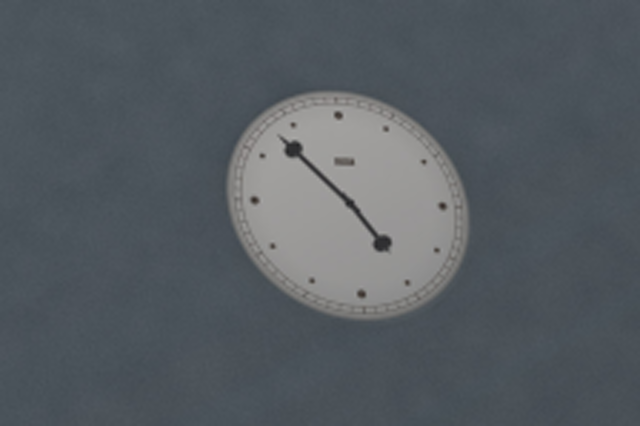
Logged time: 4,53
